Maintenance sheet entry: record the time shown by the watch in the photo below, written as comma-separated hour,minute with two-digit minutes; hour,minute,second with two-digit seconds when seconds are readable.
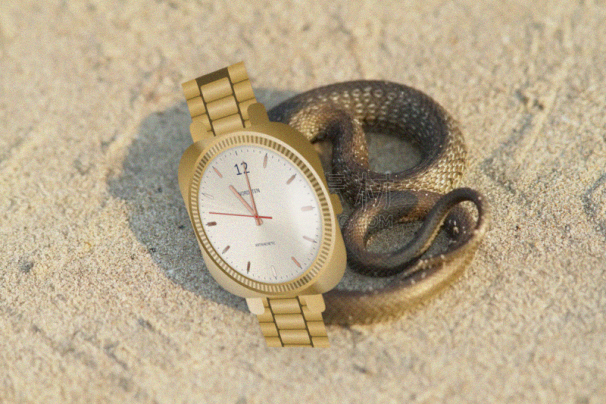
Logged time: 11,00,47
